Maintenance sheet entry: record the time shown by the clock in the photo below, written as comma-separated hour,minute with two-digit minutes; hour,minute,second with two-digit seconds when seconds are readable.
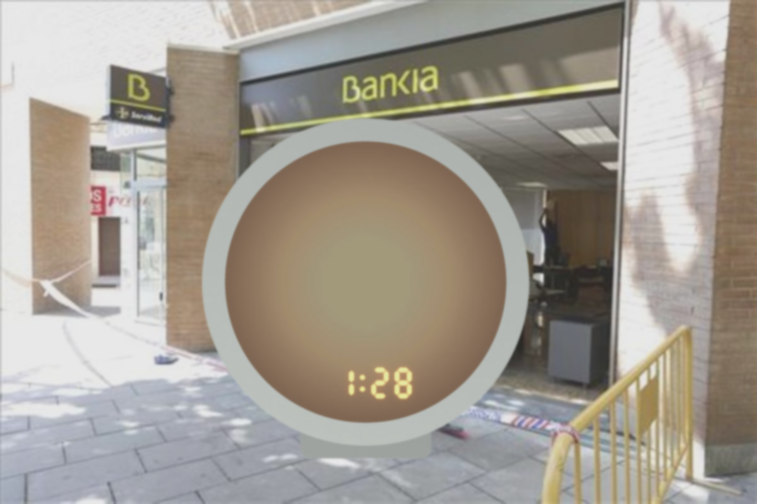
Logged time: 1,28
